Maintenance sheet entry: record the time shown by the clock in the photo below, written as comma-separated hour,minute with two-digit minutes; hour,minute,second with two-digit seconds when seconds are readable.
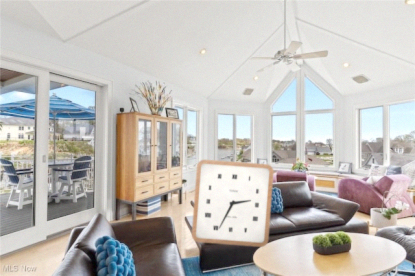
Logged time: 2,34
